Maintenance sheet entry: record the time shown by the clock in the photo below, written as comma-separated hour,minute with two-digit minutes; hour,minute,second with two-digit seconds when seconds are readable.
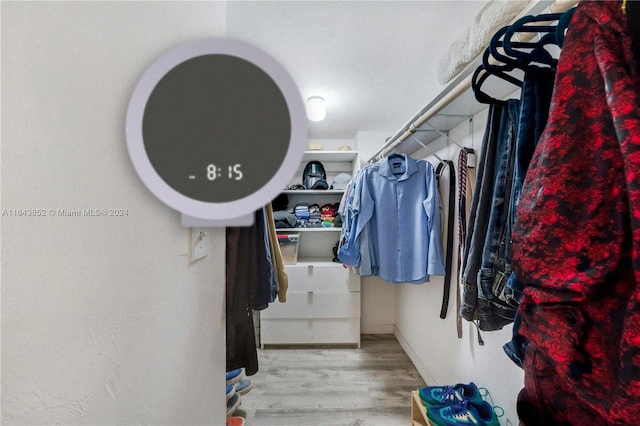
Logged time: 8,15
